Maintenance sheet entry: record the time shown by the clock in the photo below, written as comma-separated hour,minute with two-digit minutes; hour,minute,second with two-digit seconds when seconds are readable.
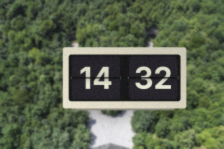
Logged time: 14,32
